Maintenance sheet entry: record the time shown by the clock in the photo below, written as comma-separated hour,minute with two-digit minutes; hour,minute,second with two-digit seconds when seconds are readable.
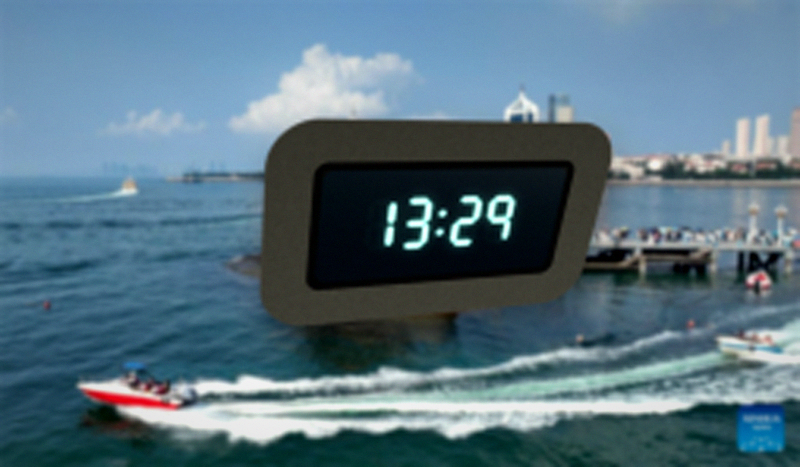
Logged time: 13,29
